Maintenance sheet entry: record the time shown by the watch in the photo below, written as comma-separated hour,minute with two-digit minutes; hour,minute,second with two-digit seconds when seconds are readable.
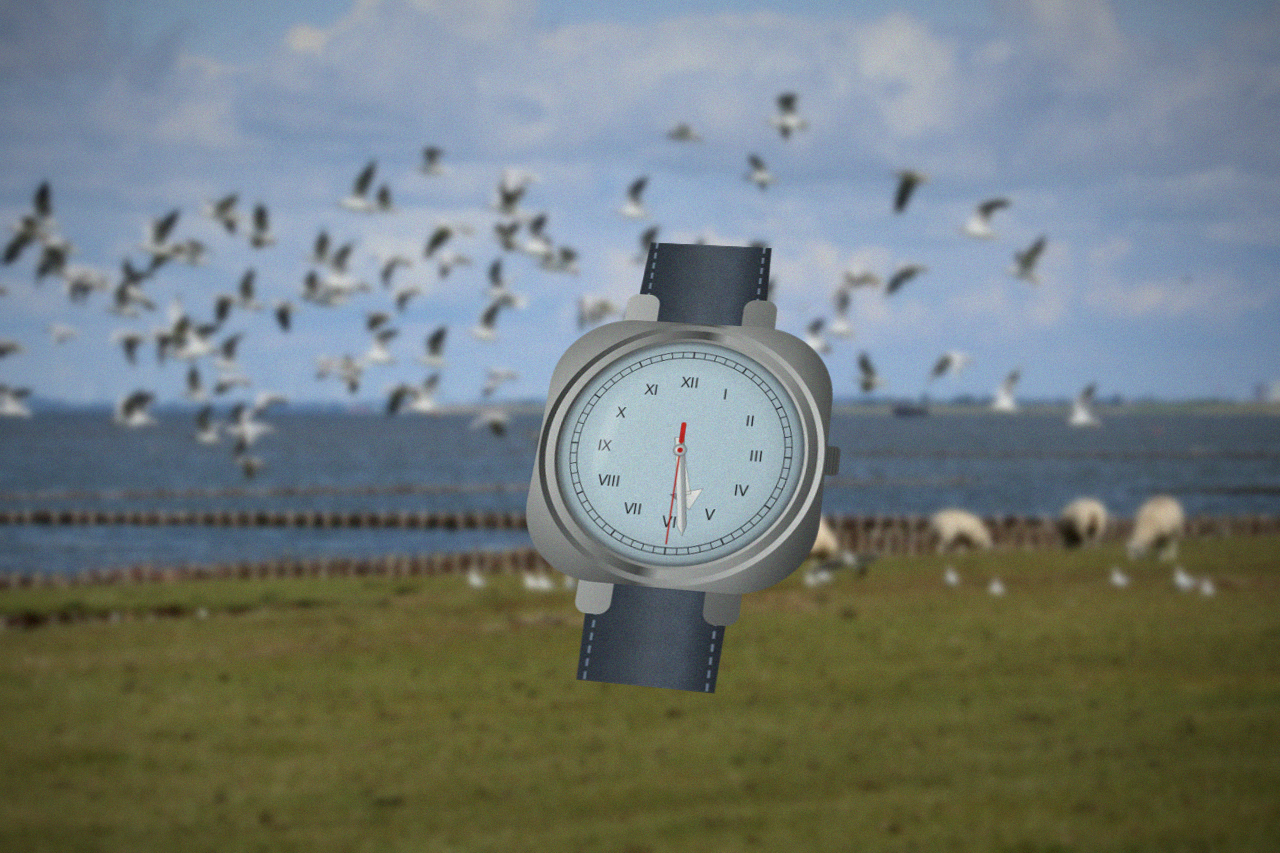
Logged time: 5,28,30
